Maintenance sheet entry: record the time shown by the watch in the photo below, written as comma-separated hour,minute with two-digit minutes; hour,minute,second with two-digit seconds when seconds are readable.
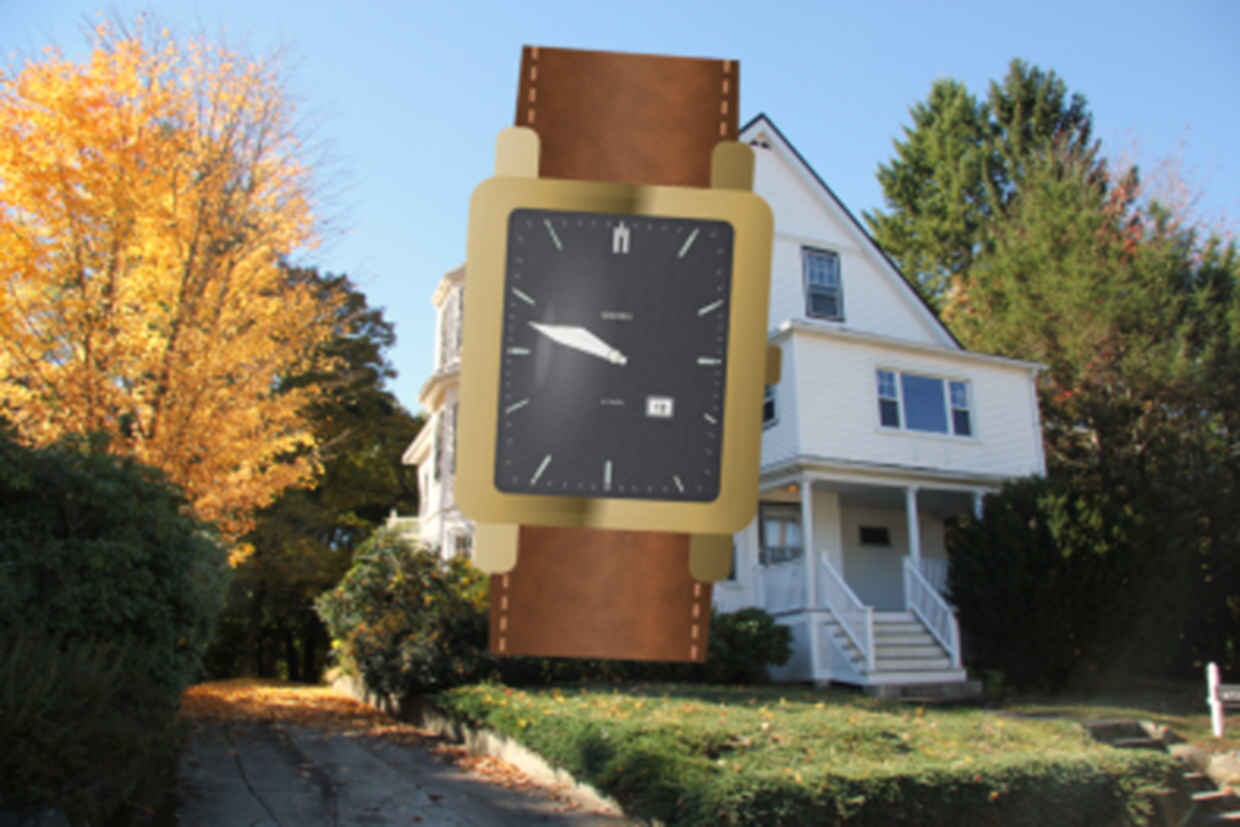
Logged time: 9,48
